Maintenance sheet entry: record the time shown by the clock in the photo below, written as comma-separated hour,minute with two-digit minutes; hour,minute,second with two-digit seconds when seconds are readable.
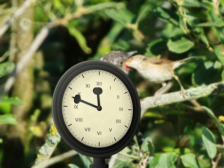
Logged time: 11,48
